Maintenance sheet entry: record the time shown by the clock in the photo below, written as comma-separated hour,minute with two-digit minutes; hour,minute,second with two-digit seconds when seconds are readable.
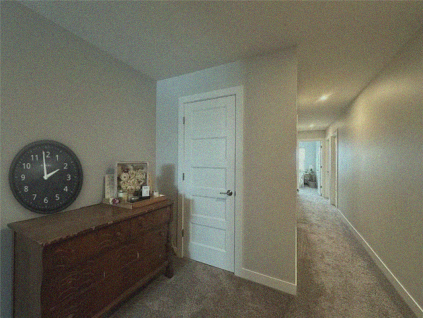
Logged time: 1,59
